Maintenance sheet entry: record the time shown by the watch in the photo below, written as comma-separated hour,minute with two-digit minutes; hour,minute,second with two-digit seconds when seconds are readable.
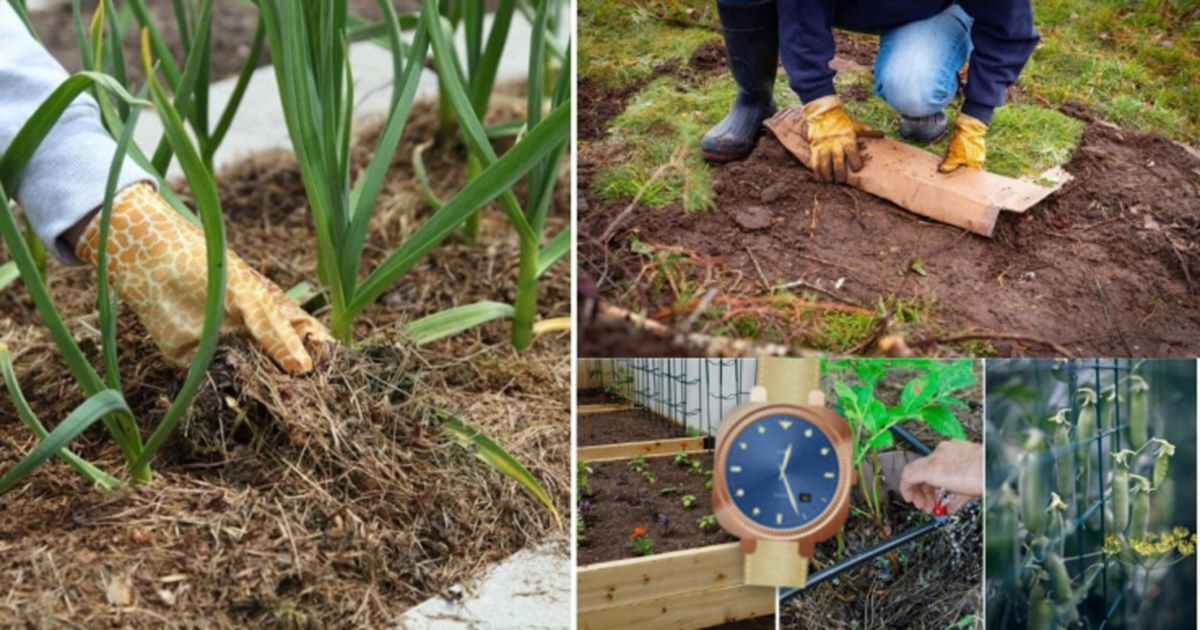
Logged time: 12,26
